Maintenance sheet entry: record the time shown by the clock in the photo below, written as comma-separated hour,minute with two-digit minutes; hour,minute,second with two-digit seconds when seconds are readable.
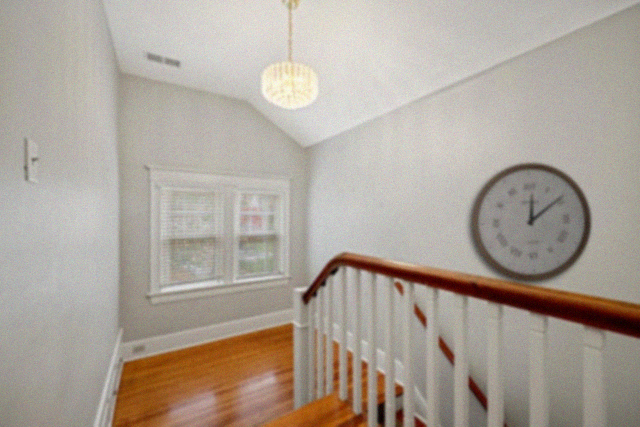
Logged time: 12,09
